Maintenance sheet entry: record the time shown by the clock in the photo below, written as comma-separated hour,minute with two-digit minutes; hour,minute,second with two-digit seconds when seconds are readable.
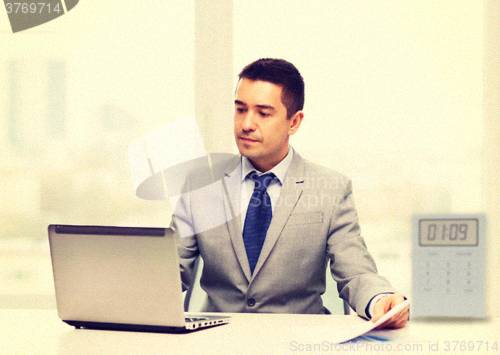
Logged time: 1,09
